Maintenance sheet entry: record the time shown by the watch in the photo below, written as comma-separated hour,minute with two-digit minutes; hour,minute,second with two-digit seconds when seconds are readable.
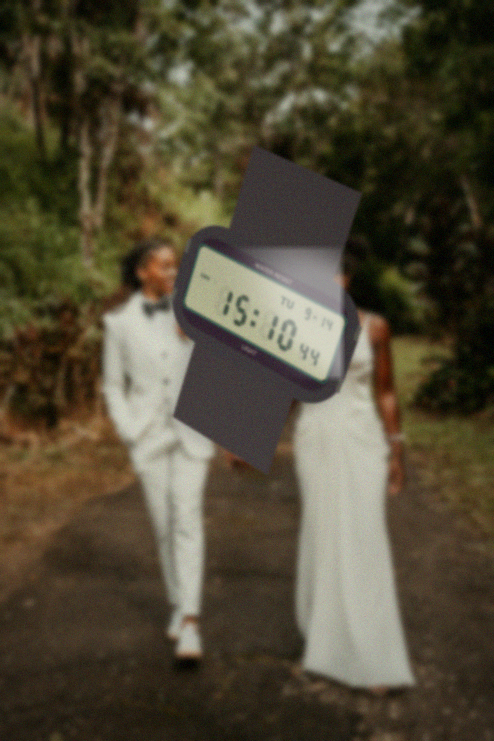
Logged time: 15,10,44
